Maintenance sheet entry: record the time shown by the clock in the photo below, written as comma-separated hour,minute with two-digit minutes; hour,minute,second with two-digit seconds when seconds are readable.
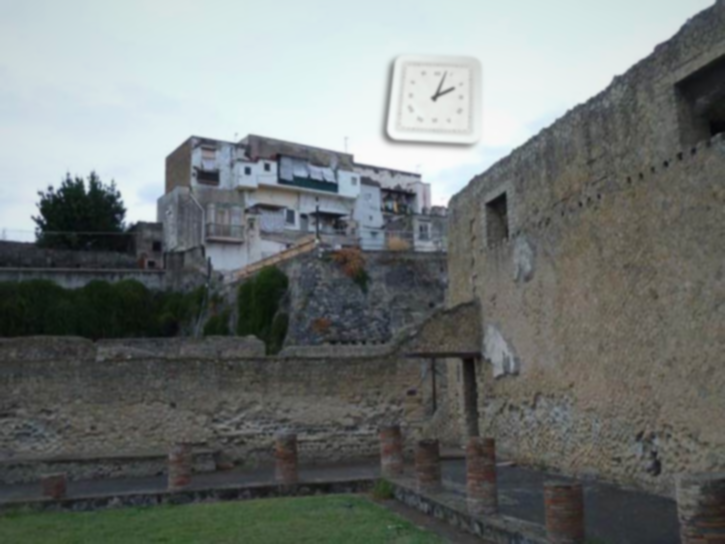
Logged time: 2,03
